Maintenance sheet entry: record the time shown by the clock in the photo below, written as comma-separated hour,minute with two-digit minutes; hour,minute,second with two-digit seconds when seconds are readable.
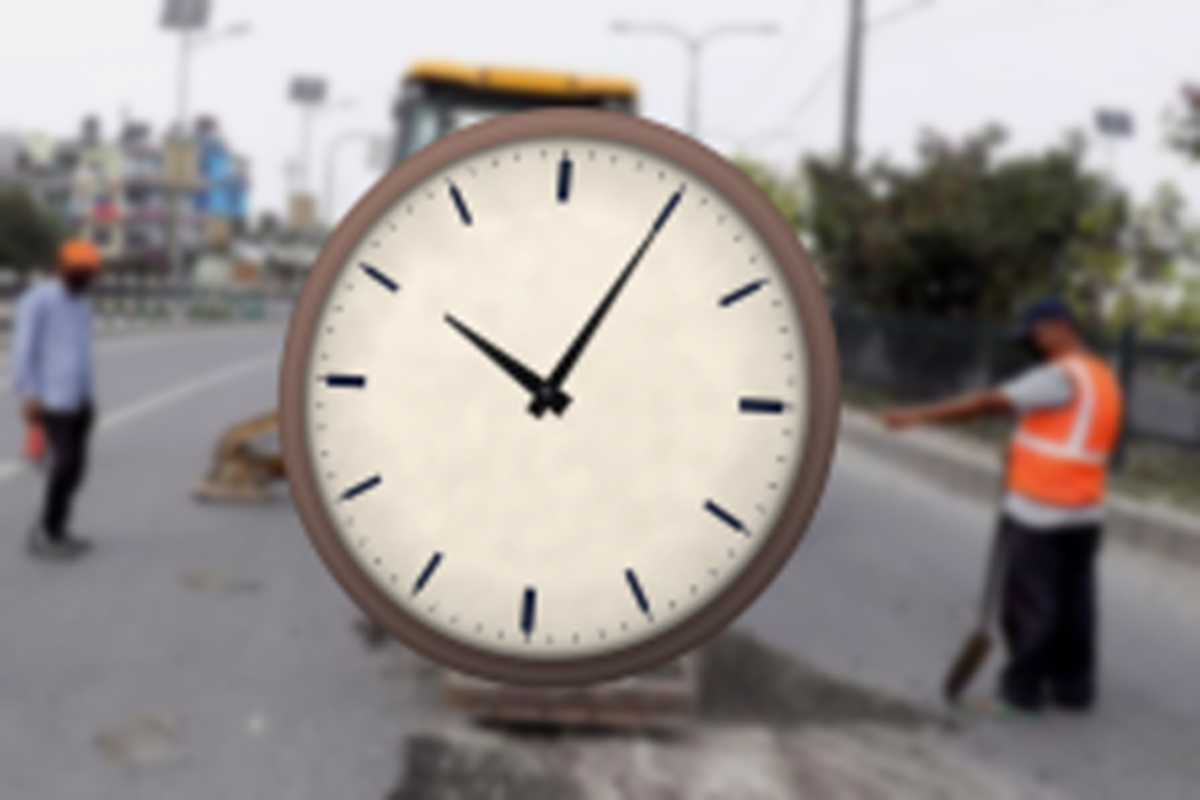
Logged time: 10,05
